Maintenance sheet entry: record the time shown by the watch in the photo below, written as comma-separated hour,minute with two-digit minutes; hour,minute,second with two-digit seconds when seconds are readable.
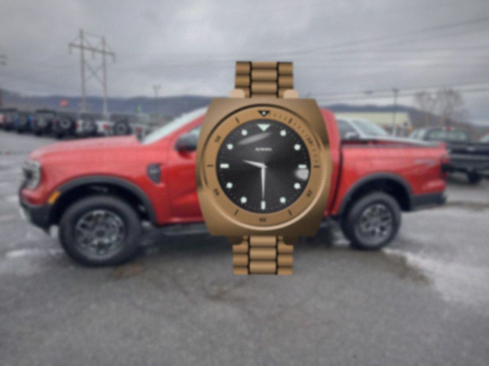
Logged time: 9,30
